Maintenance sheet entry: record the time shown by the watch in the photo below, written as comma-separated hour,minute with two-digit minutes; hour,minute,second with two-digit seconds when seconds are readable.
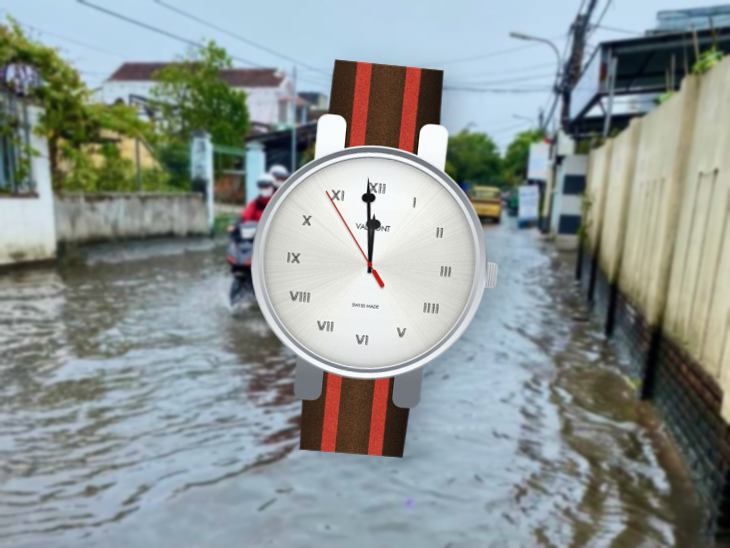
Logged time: 11,58,54
